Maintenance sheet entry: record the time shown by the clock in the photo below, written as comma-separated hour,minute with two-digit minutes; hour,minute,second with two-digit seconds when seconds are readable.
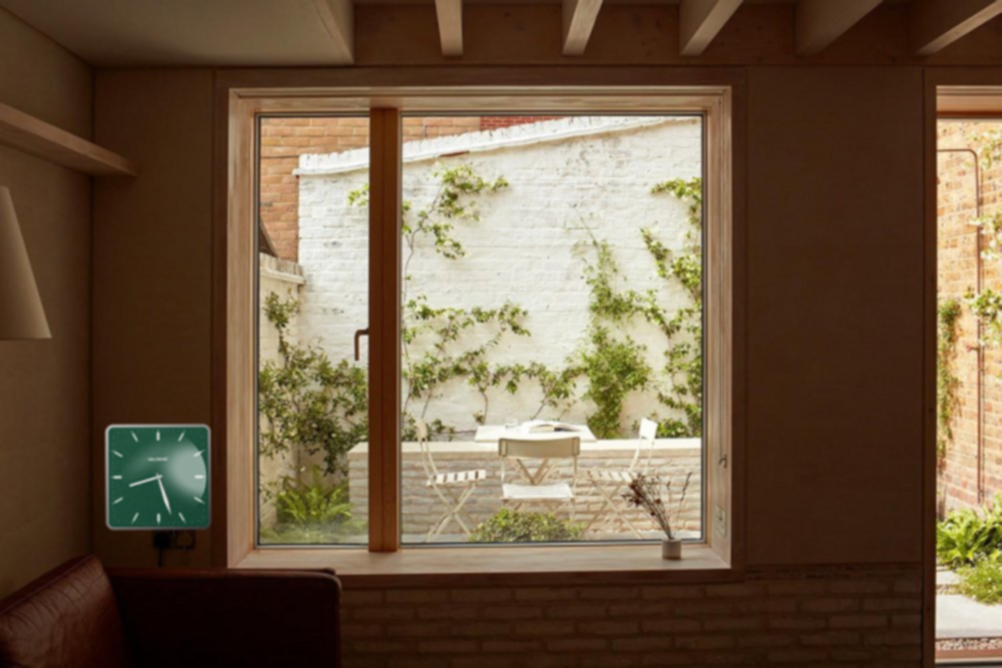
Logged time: 8,27
